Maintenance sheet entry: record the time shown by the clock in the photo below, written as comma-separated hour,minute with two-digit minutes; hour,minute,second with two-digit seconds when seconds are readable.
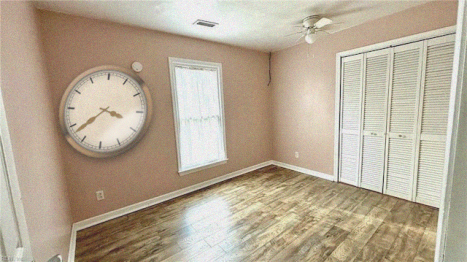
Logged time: 3,38
